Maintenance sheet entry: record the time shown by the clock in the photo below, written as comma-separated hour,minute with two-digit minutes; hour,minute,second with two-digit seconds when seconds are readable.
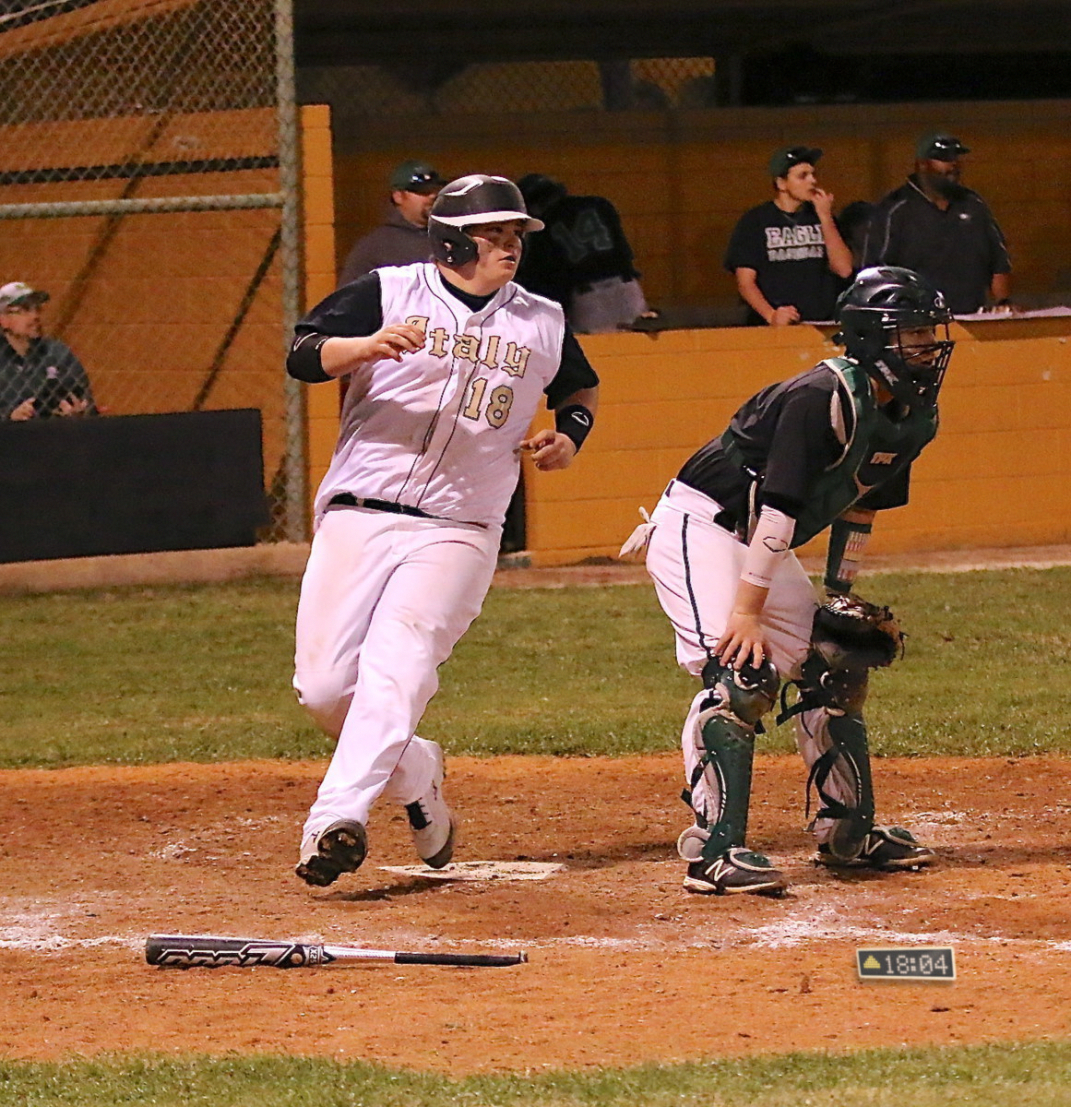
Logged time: 18,04
